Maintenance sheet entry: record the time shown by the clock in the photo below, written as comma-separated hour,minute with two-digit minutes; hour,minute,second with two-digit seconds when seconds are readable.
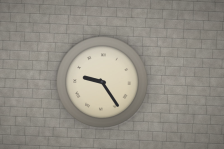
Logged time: 9,24
